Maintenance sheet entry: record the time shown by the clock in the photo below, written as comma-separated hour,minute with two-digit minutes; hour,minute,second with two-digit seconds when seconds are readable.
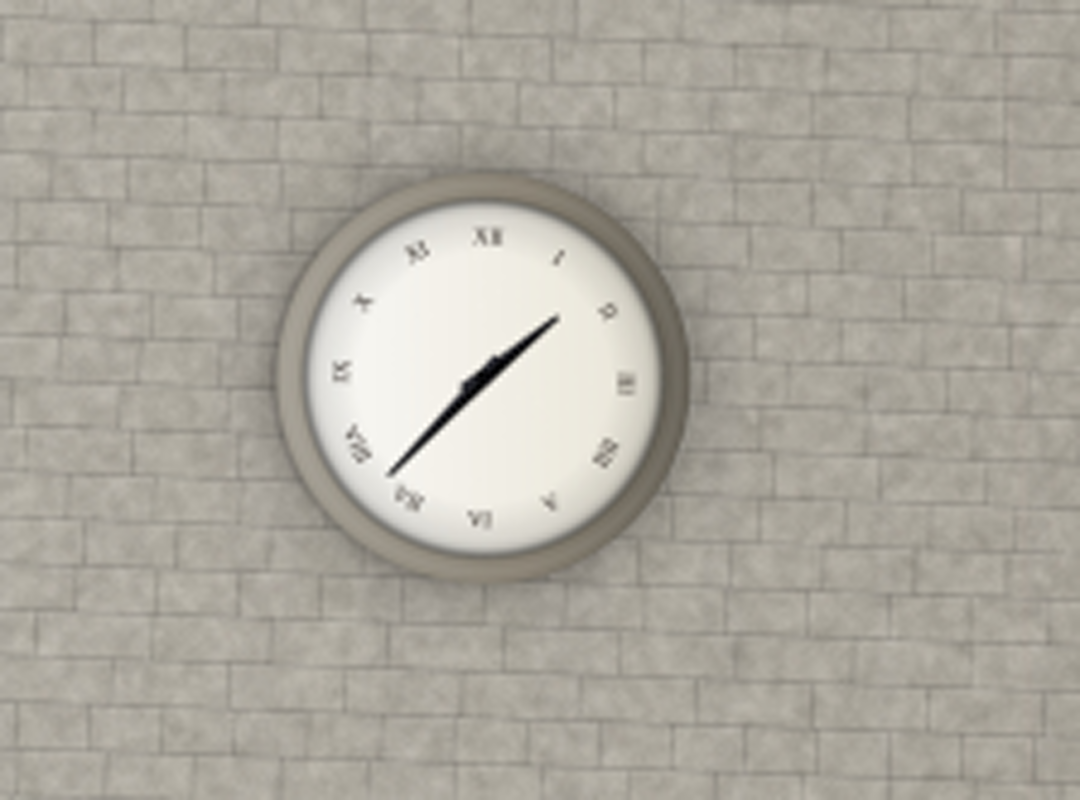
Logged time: 1,37
